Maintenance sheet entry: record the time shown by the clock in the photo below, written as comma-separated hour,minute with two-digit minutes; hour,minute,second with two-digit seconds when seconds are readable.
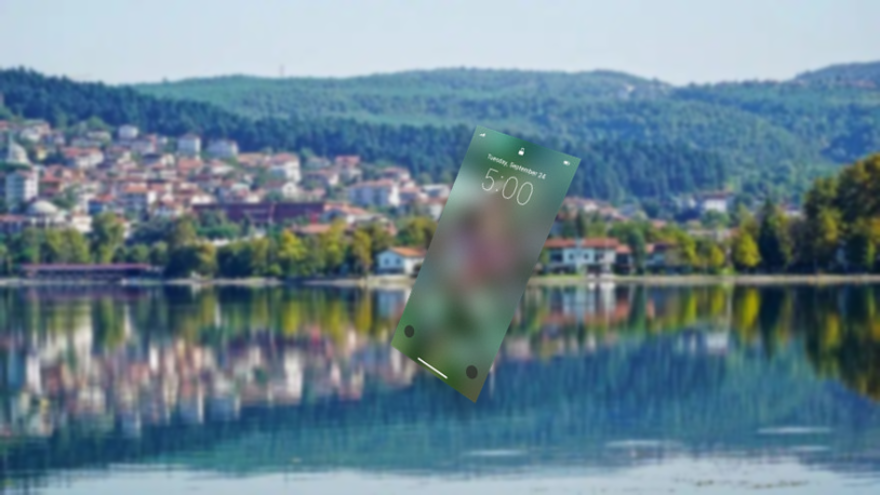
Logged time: 5,00
